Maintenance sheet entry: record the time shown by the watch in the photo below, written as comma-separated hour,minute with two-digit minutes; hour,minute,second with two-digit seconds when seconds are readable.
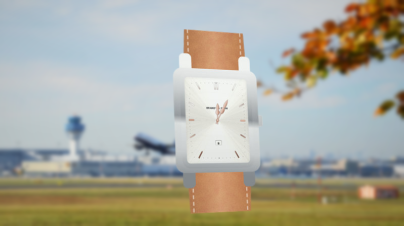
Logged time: 12,05
